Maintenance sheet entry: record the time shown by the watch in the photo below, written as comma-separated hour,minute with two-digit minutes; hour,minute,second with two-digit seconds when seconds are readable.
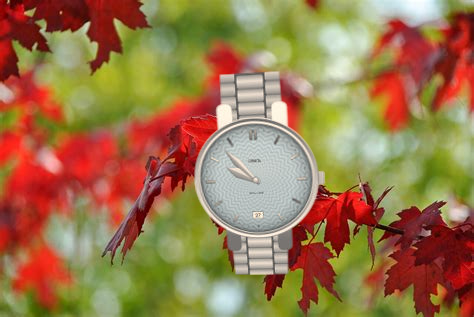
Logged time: 9,53
